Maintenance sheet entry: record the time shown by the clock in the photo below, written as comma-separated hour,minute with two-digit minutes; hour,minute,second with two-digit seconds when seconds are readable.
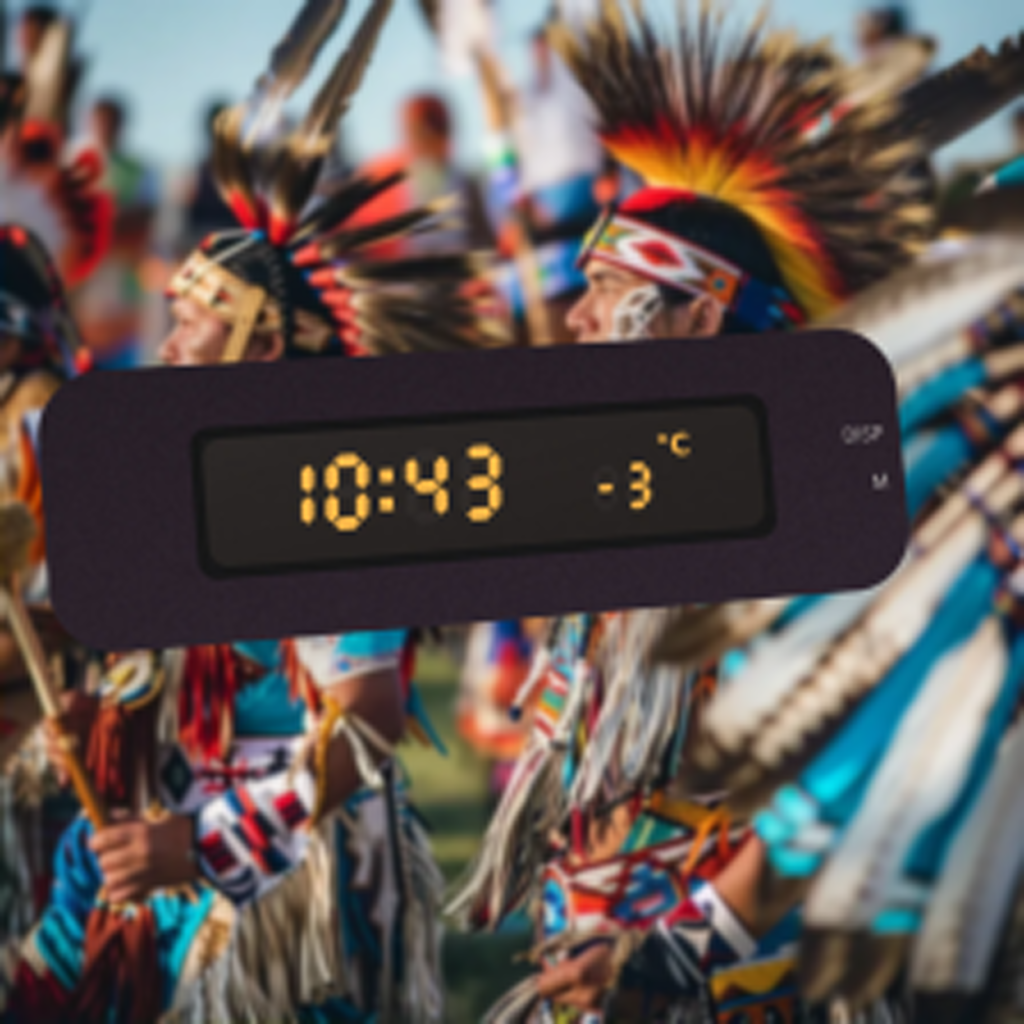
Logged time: 10,43
